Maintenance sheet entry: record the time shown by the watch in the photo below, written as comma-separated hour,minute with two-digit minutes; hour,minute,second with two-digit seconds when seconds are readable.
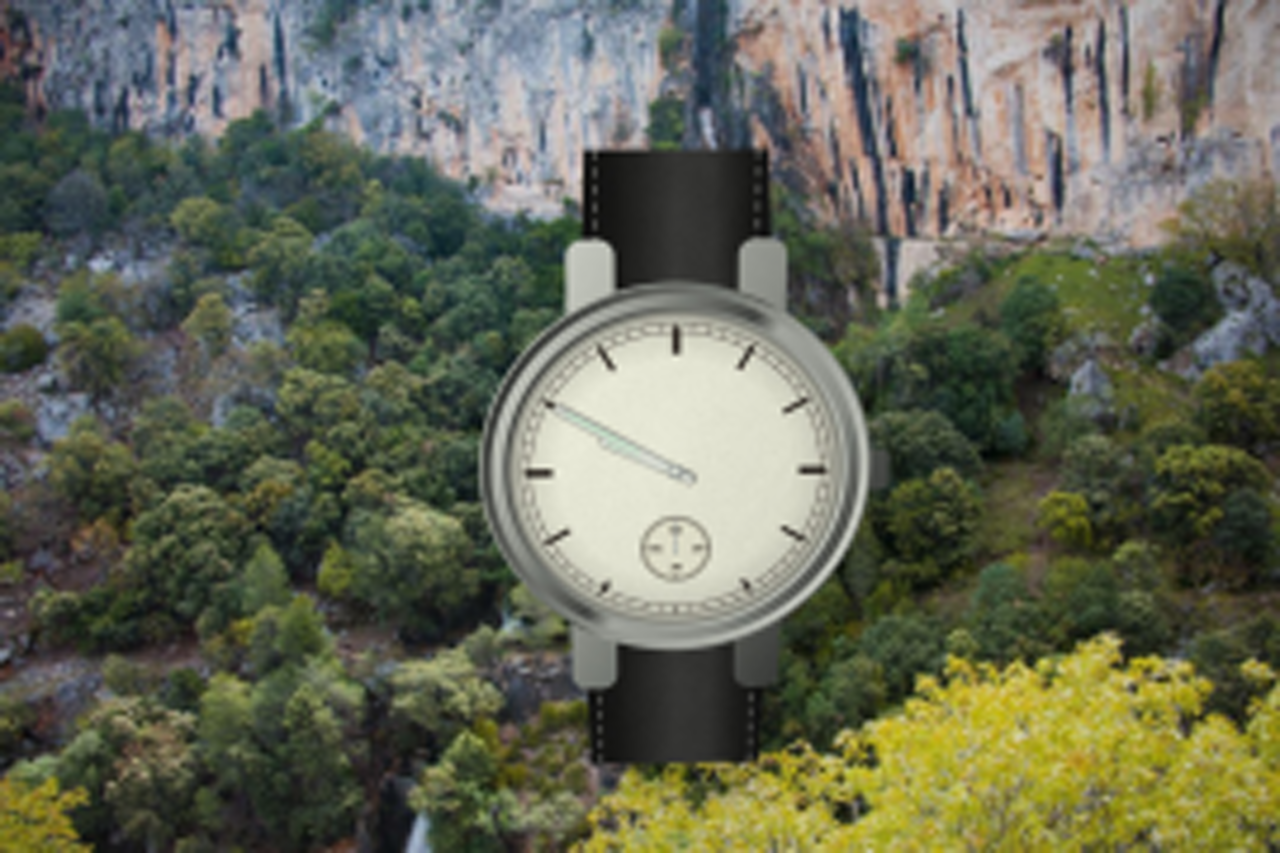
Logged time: 9,50
